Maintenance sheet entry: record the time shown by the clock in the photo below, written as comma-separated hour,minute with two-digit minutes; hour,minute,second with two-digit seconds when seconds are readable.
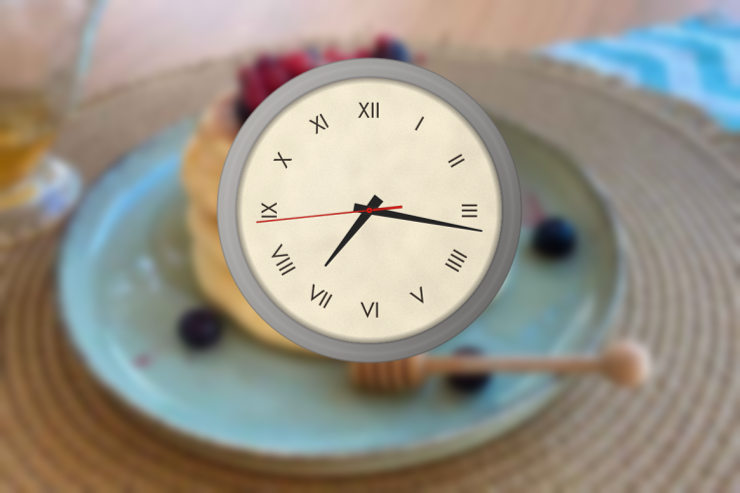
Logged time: 7,16,44
